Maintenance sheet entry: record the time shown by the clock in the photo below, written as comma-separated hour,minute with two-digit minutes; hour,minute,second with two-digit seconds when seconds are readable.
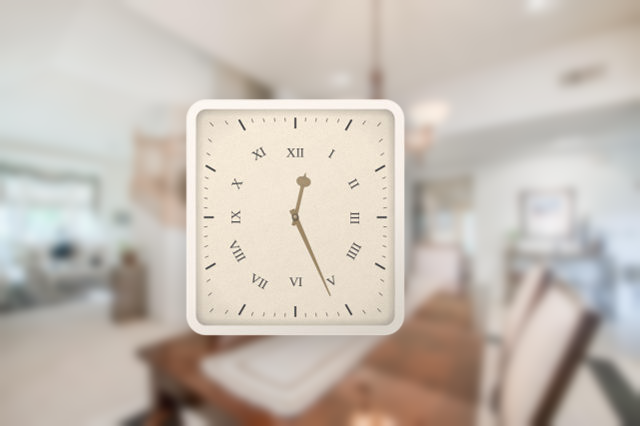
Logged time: 12,26
